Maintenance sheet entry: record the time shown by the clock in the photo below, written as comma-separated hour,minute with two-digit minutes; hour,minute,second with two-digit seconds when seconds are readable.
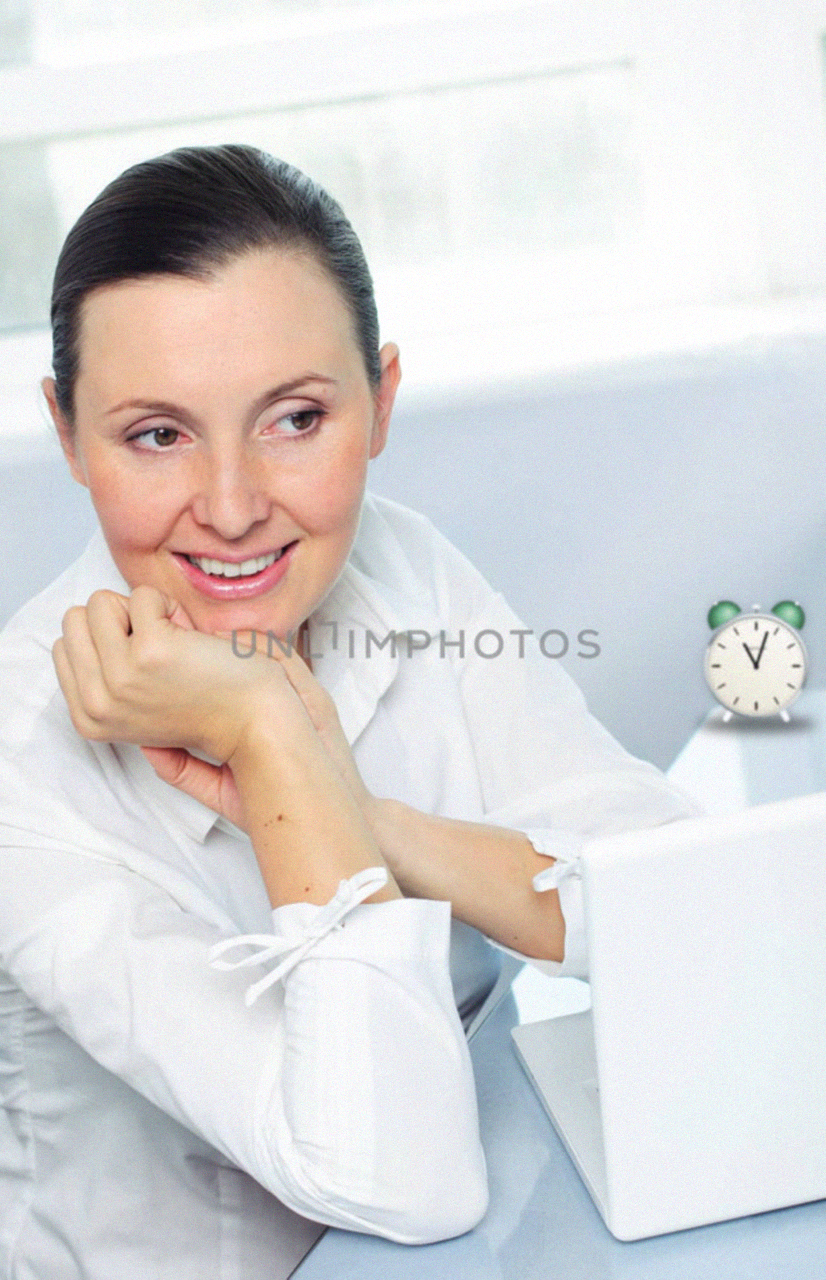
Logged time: 11,03
